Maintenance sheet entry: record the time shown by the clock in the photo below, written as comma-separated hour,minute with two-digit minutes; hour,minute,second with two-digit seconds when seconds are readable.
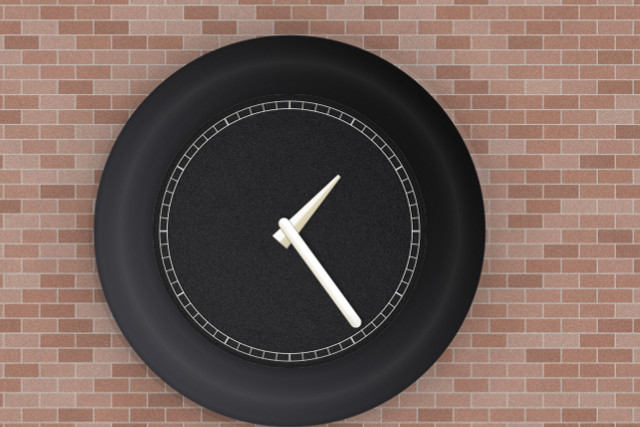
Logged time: 1,24
